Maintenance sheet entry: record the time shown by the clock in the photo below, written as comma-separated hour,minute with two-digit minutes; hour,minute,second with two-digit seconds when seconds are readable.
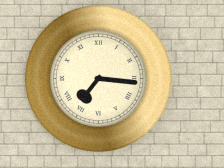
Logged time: 7,16
